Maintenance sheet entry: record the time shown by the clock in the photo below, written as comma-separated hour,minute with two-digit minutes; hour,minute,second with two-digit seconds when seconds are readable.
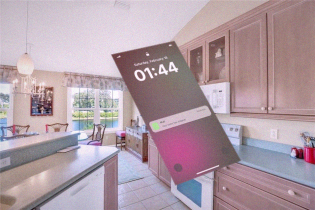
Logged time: 1,44
